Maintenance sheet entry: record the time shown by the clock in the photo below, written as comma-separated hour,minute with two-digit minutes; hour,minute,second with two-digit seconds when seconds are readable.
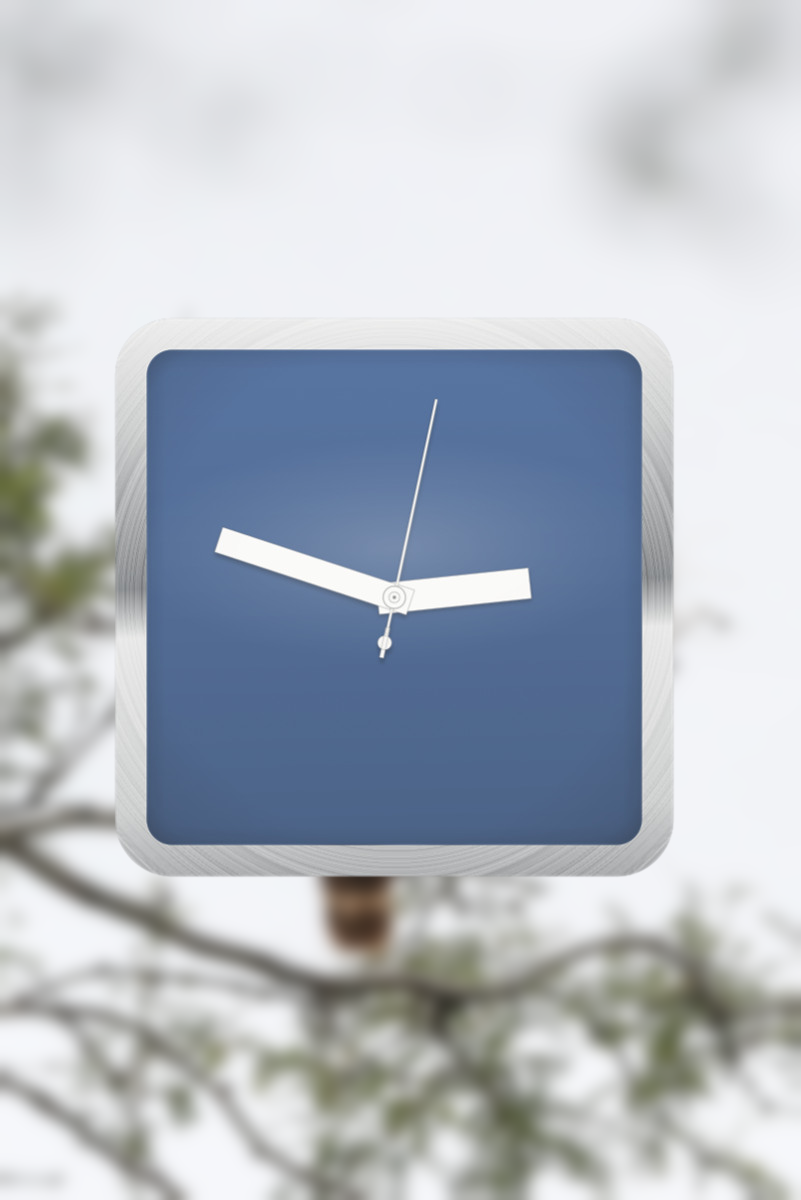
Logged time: 2,48,02
